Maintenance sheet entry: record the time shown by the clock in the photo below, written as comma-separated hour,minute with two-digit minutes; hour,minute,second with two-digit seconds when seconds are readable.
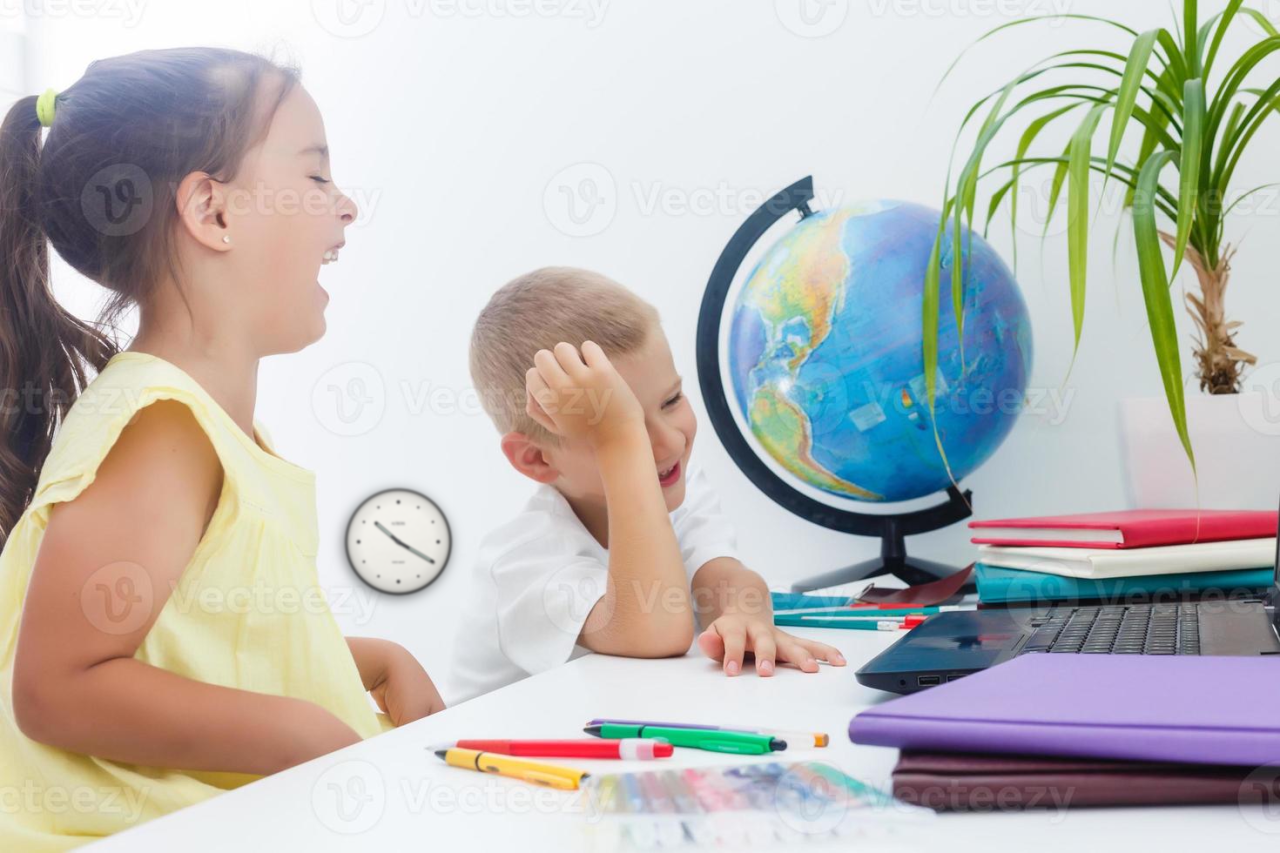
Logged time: 10,20
